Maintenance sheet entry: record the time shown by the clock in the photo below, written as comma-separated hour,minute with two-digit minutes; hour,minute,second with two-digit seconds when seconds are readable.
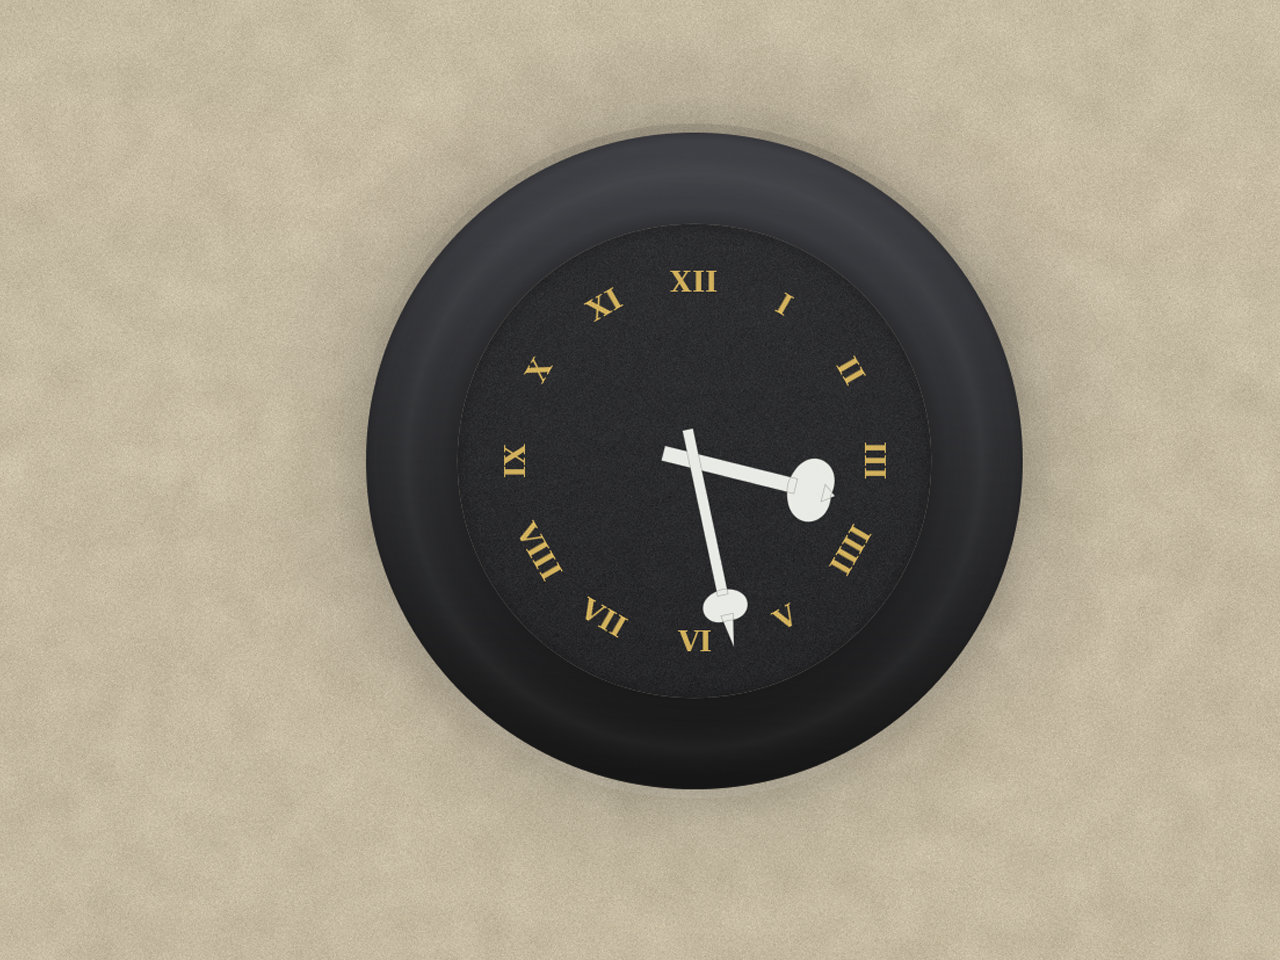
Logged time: 3,28
